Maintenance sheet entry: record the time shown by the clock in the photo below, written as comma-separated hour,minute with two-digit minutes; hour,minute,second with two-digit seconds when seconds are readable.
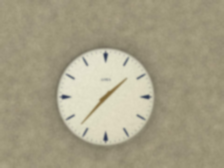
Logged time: 1,37
